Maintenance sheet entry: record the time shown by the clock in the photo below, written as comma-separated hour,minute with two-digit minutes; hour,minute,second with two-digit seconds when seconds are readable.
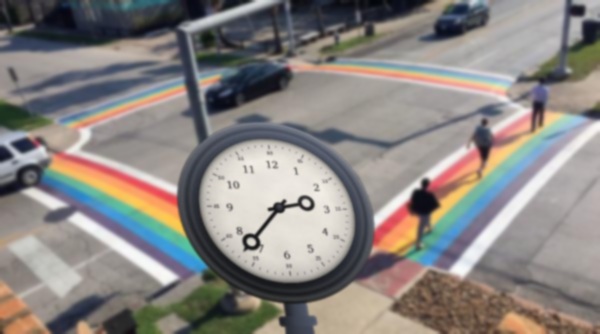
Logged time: 2,37
